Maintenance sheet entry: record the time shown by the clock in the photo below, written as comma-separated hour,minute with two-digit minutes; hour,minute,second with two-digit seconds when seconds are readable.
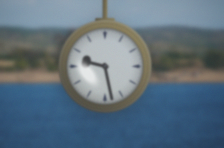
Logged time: 9,28
